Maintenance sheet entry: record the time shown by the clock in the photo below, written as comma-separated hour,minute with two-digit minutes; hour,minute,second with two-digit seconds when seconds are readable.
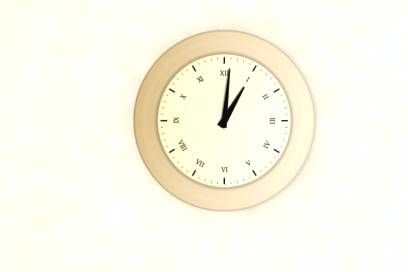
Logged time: 1,01
